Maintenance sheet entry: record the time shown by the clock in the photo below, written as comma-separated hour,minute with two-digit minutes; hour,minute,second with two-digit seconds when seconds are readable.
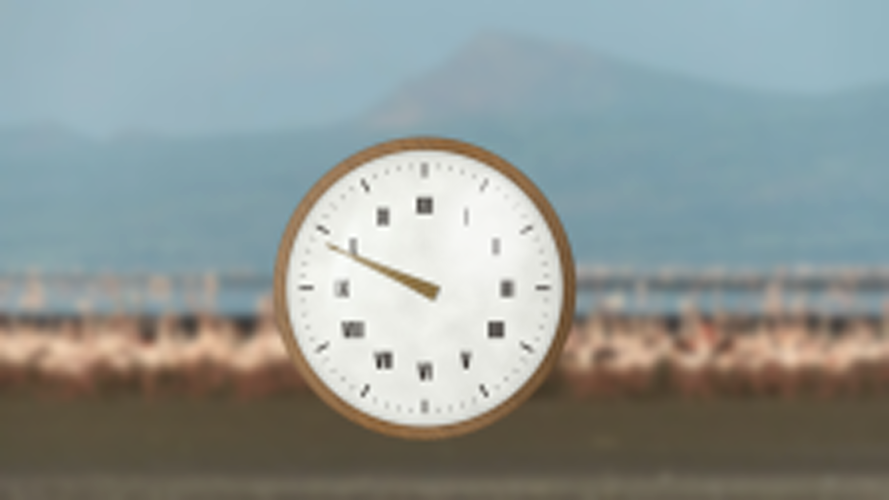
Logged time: 9,49
